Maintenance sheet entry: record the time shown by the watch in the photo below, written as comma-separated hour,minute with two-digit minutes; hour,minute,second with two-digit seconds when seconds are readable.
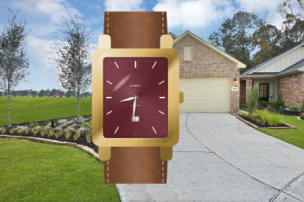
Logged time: 8,31
